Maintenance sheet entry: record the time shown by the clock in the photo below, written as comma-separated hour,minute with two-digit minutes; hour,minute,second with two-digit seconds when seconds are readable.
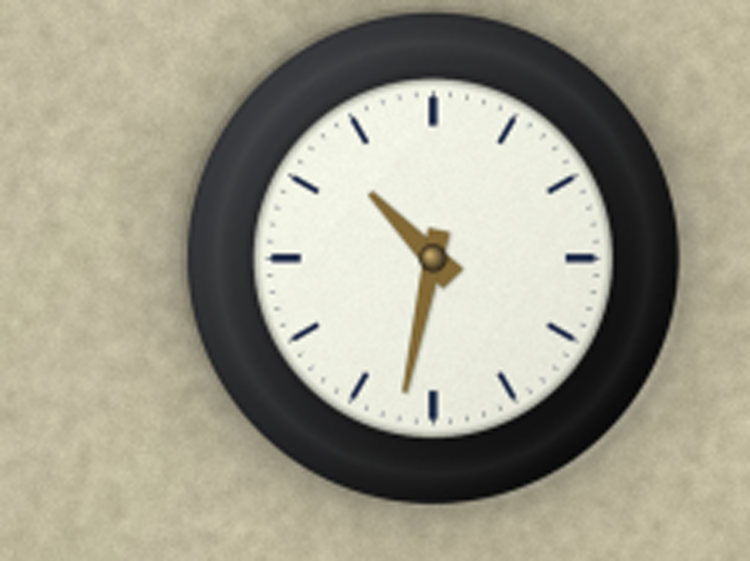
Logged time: 10,32
